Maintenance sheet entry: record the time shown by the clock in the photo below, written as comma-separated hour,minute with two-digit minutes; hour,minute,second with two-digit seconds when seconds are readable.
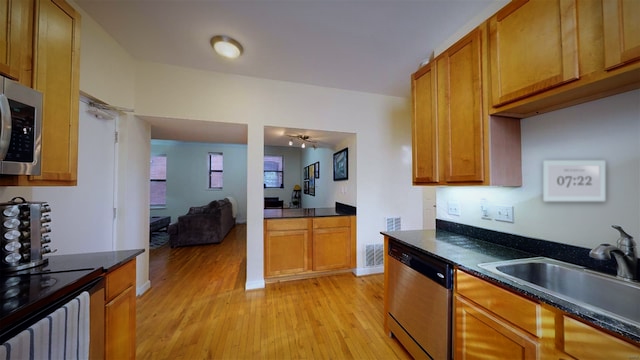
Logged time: 7,22
